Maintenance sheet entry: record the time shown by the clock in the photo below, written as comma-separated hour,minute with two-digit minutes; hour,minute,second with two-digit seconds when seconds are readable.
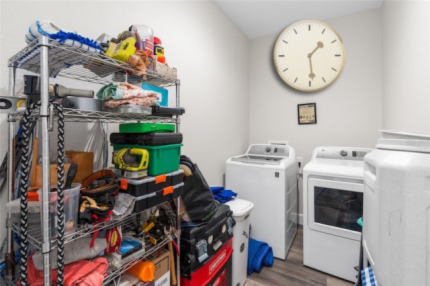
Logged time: 1,29
